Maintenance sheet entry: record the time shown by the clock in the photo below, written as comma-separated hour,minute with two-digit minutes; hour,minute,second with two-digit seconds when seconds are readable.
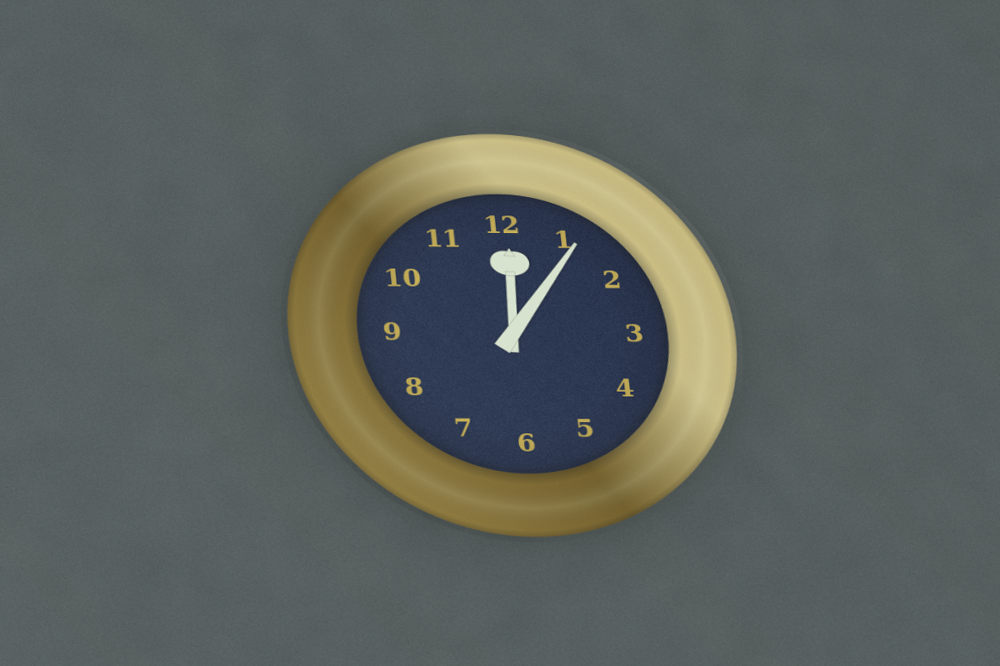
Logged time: 12,06
